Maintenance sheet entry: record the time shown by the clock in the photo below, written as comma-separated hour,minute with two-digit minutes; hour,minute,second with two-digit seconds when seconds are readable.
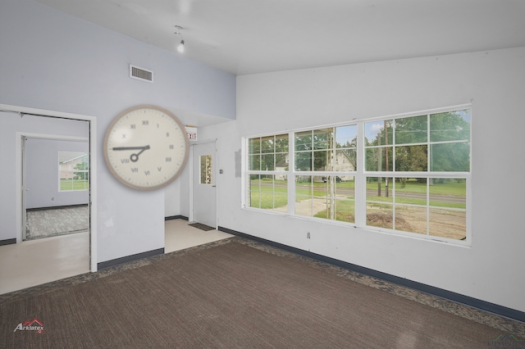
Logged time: 7,45
